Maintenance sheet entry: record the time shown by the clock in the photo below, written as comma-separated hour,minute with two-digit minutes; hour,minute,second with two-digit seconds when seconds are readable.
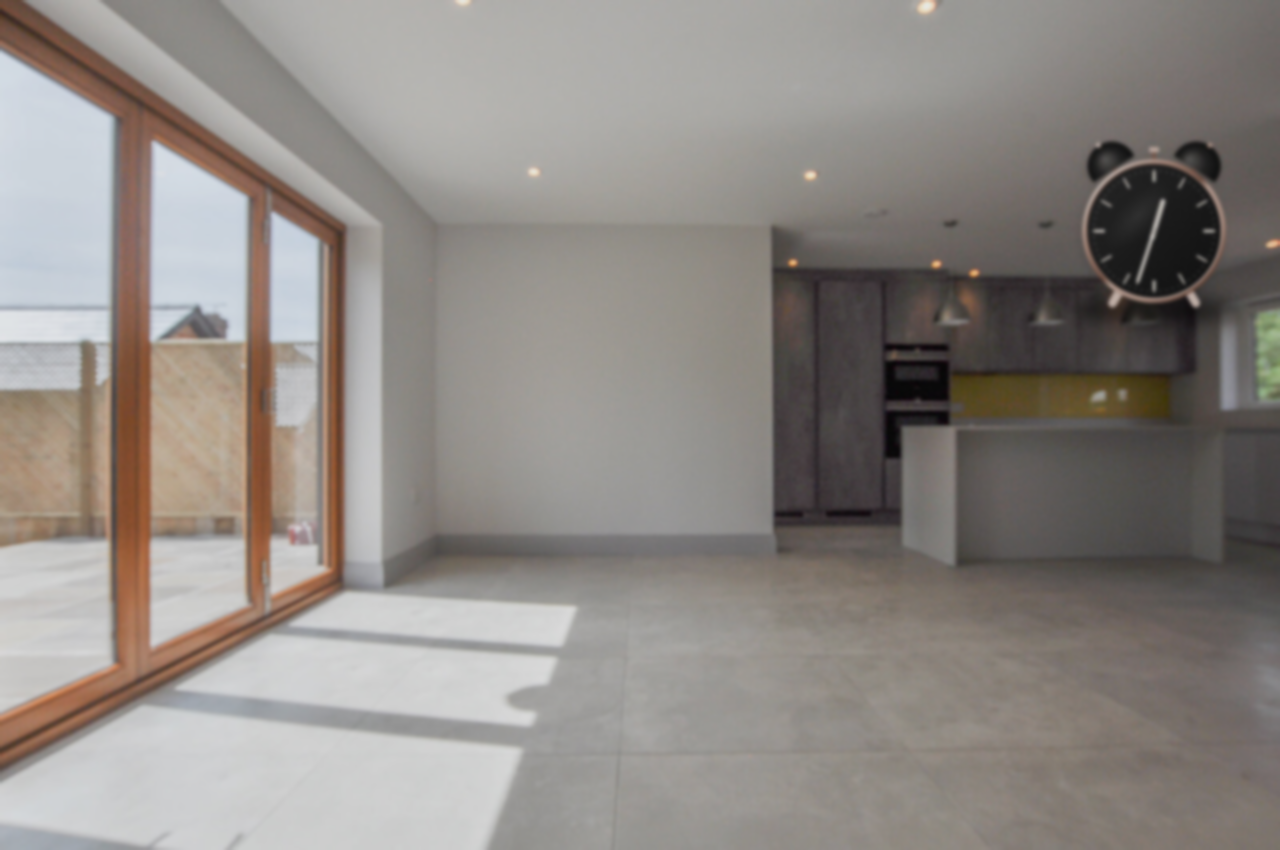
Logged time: 12,33
